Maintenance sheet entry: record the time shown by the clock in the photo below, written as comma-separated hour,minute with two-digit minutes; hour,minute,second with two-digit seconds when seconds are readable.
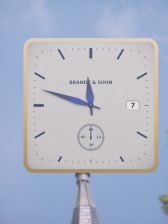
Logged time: 11,48
